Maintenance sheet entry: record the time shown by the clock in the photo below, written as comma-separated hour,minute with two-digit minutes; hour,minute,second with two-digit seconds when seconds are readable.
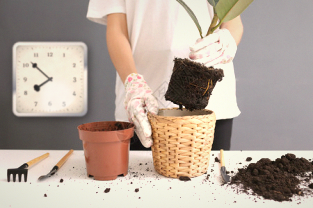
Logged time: 7,52
